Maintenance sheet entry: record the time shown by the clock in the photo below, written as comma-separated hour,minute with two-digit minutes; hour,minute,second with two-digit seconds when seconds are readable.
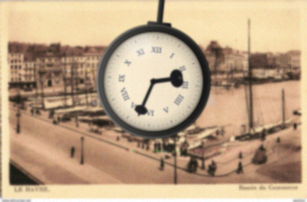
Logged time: 2,33
